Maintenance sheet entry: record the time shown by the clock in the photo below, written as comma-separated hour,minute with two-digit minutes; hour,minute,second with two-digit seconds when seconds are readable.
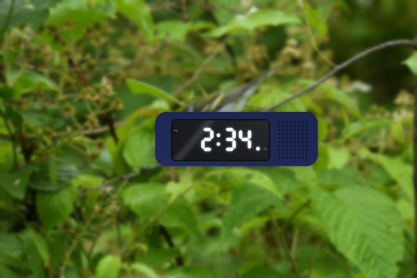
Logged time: 2,34
